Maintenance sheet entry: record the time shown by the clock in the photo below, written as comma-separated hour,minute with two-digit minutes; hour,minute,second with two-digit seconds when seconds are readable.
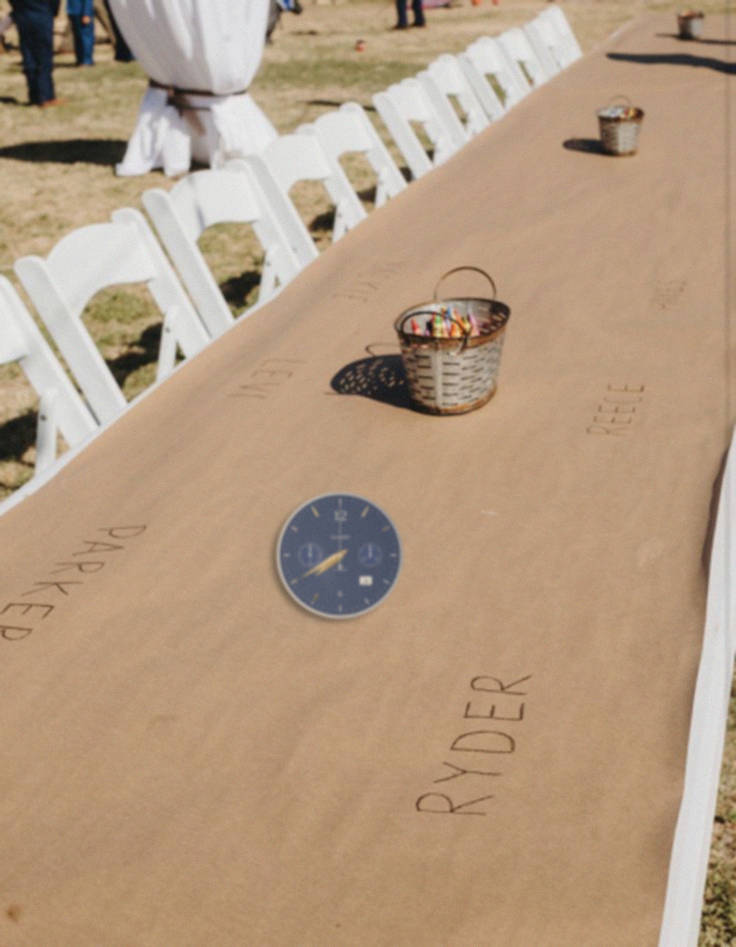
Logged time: 7,40
